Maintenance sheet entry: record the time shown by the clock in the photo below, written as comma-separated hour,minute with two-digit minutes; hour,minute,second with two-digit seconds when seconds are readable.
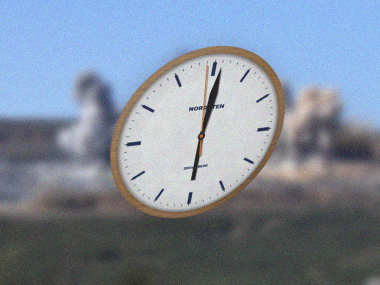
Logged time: 6,00,59
